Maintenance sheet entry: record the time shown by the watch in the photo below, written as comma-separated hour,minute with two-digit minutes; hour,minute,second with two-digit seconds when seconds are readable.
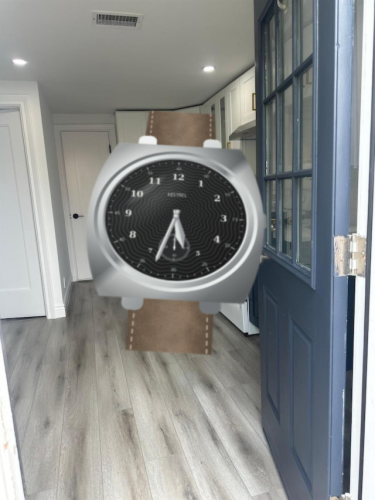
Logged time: 5,33
